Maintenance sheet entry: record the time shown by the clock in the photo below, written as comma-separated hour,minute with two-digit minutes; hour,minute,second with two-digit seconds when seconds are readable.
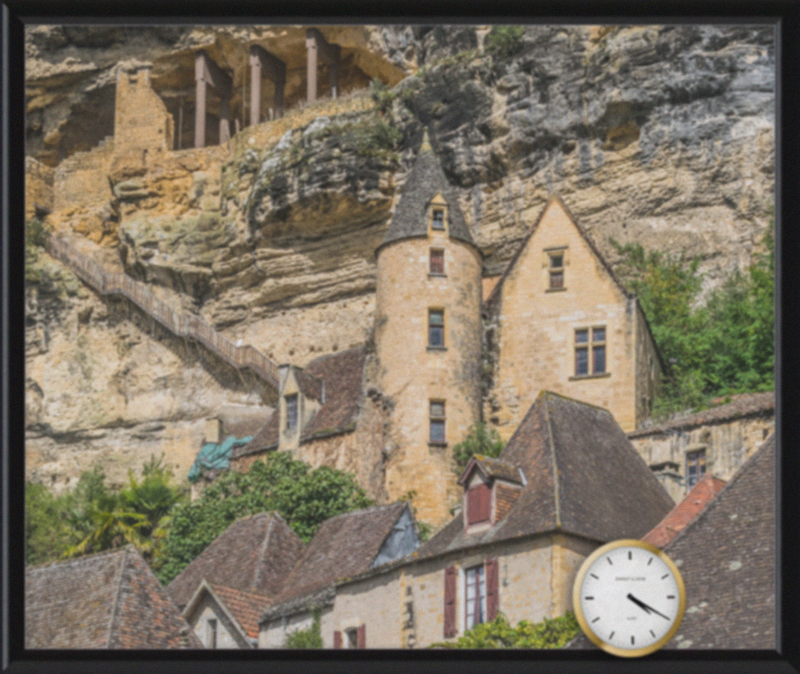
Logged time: 4,20
